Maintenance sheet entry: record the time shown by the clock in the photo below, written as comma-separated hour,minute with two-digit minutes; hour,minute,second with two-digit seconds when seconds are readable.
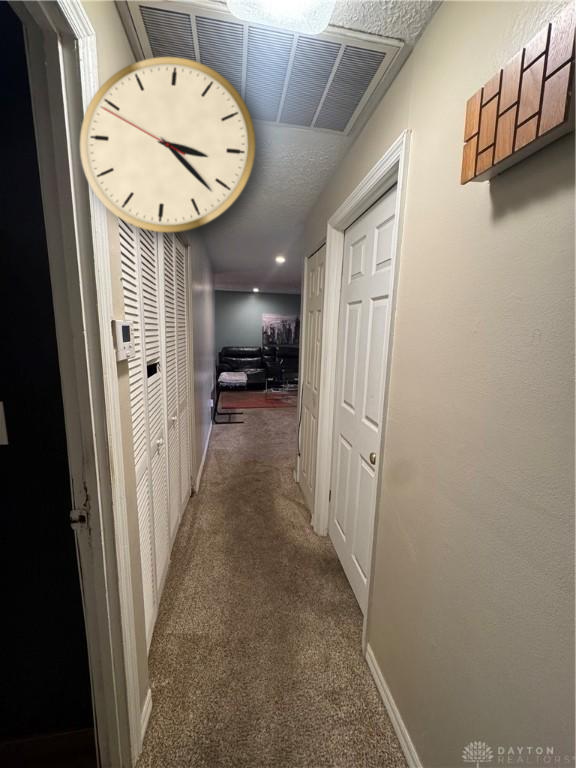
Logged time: 3,21,49
